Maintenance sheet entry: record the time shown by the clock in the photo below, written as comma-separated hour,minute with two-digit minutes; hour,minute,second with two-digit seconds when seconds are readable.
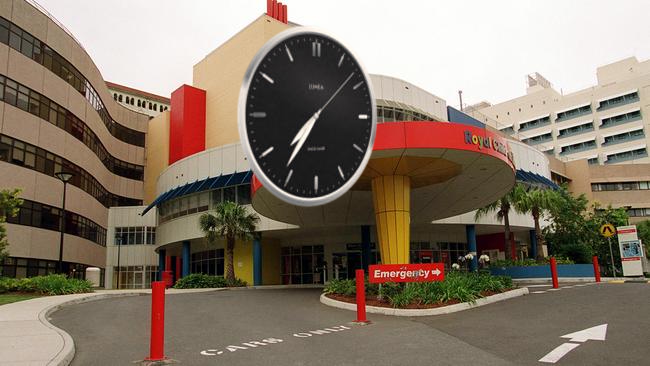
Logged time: 7,36,08
